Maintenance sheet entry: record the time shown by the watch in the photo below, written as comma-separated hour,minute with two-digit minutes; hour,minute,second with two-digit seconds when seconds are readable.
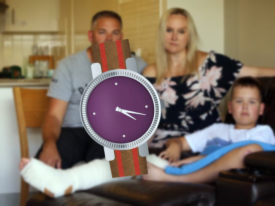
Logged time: 4,18
